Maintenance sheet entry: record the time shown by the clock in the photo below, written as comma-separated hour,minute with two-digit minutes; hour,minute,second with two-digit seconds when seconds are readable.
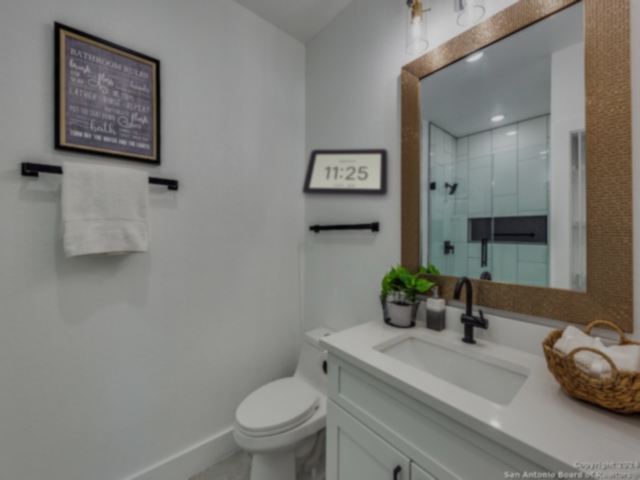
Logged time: 11,25
